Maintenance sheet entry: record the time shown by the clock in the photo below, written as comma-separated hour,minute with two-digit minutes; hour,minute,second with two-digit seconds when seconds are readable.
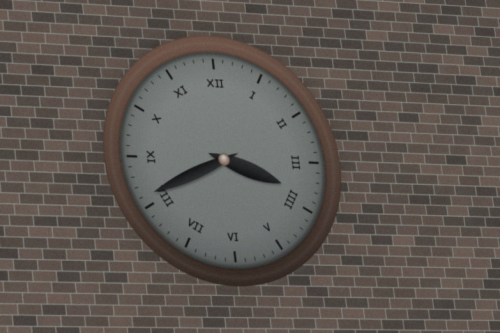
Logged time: 3,41
